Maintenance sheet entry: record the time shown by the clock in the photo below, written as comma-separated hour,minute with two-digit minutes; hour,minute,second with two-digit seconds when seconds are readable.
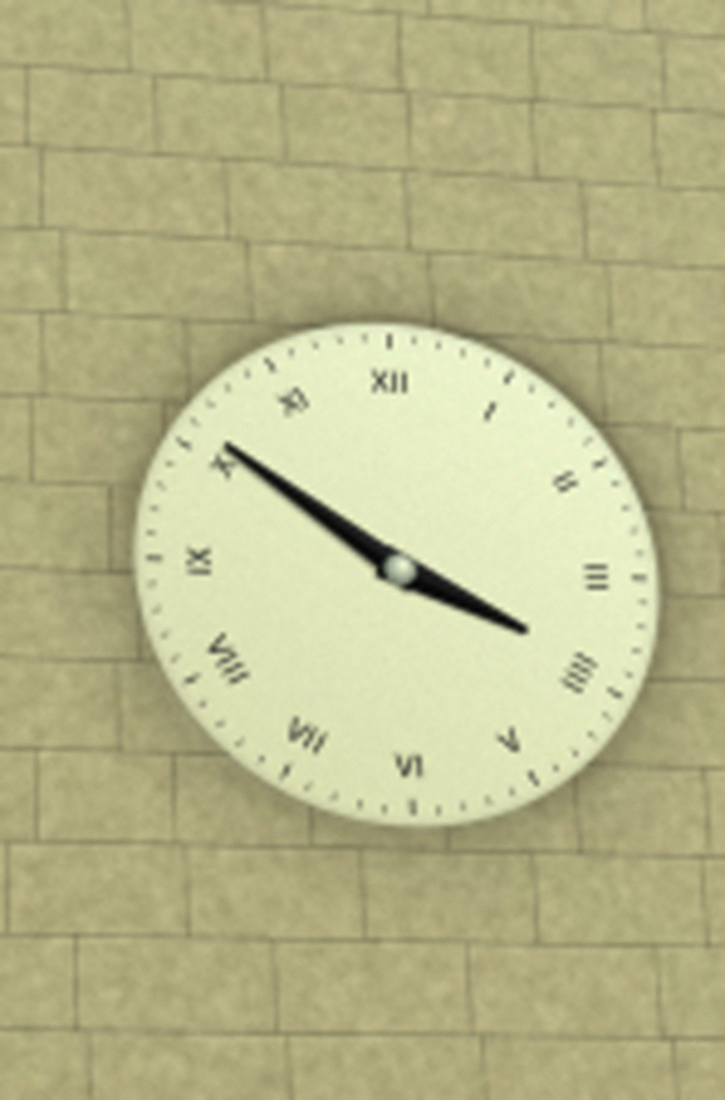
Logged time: 3,51
